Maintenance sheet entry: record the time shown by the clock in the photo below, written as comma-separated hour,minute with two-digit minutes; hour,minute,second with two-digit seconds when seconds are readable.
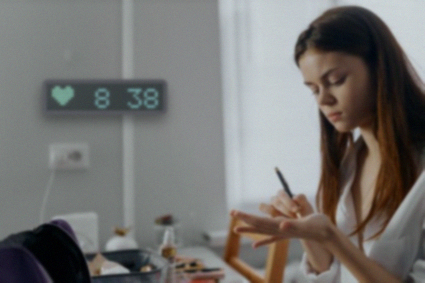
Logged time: 8,38
